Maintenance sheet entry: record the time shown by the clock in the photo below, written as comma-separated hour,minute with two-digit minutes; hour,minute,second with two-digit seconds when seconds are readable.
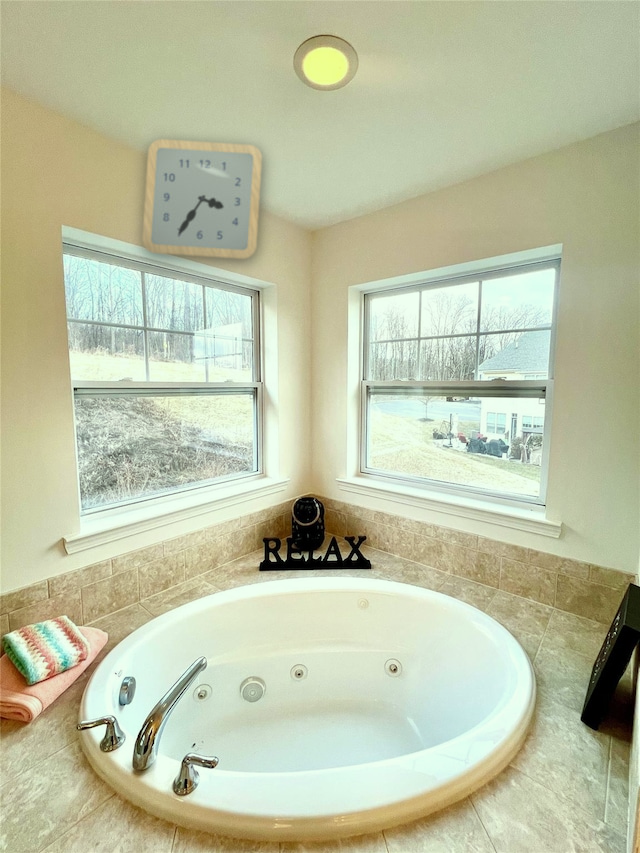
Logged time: 3,35
